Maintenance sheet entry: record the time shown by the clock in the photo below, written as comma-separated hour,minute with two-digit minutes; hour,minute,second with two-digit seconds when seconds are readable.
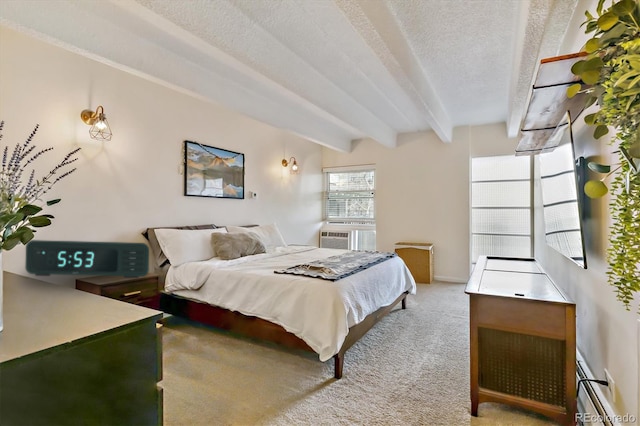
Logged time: 5,53
